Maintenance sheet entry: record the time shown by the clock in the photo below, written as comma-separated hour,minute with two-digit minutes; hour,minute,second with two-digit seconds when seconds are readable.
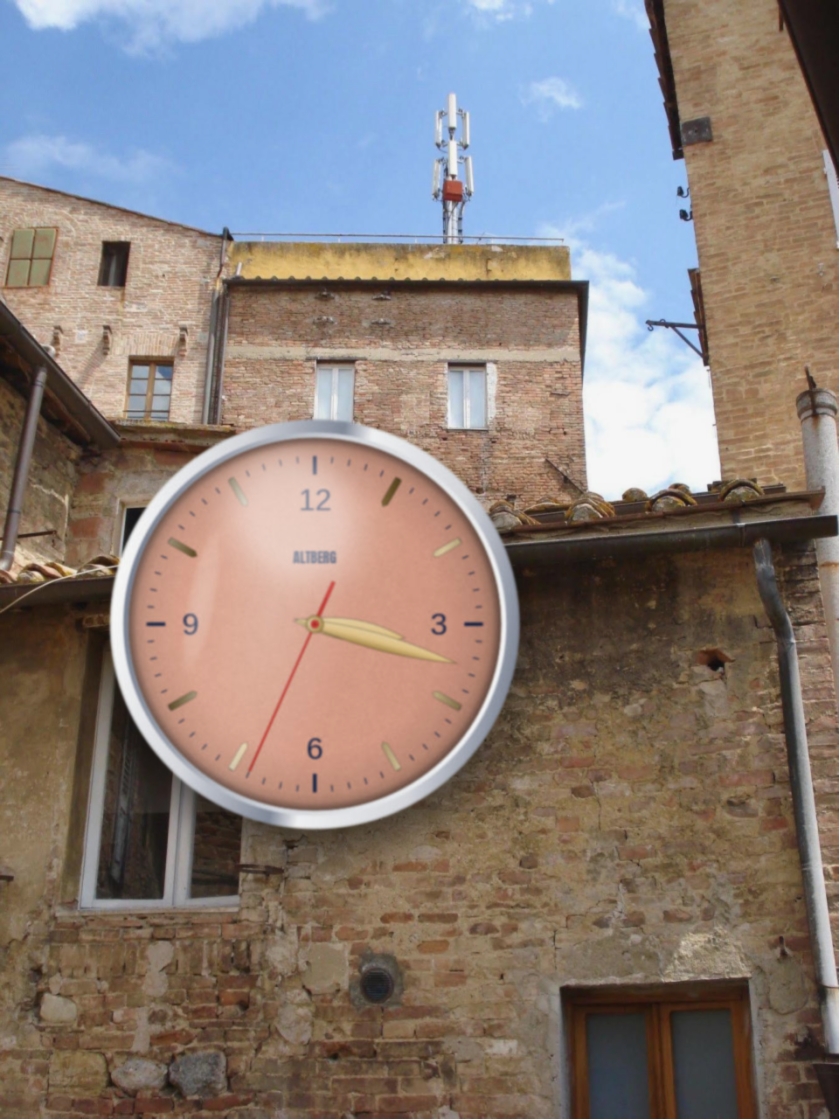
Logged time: 3,17,34
